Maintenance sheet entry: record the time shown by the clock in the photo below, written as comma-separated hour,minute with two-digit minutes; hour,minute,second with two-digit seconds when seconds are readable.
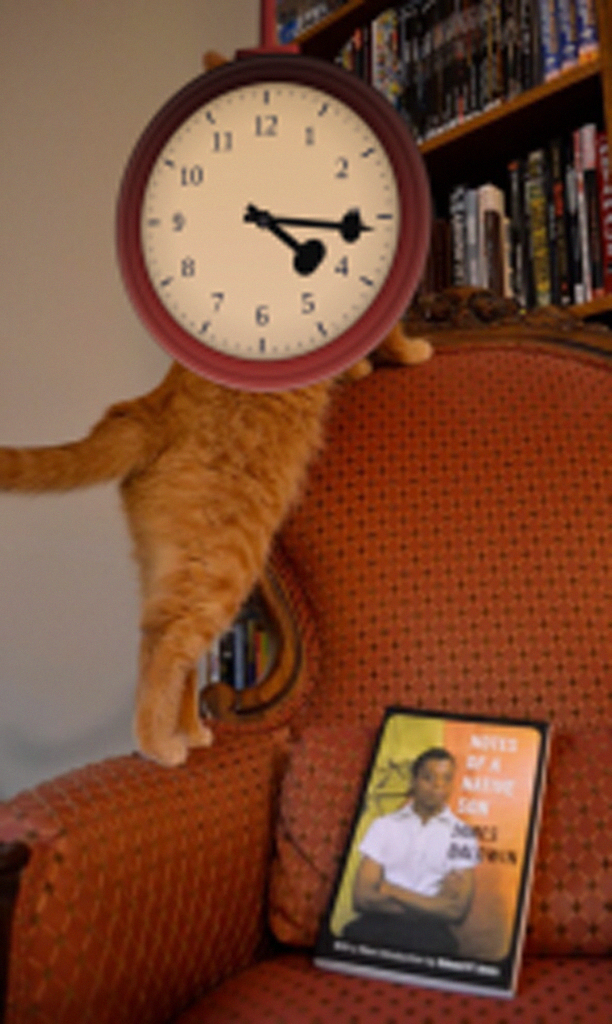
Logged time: 4,16
